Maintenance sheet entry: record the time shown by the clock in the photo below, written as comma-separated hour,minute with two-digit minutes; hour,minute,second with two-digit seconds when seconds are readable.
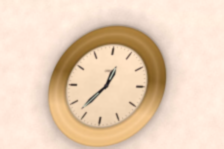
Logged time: 12,37
